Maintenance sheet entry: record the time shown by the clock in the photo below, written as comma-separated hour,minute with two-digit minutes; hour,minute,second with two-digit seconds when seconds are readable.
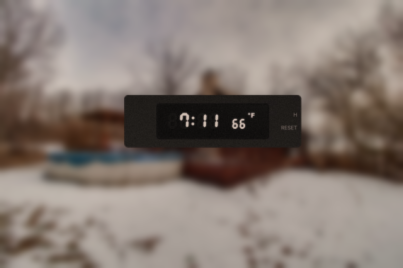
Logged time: 7,11
